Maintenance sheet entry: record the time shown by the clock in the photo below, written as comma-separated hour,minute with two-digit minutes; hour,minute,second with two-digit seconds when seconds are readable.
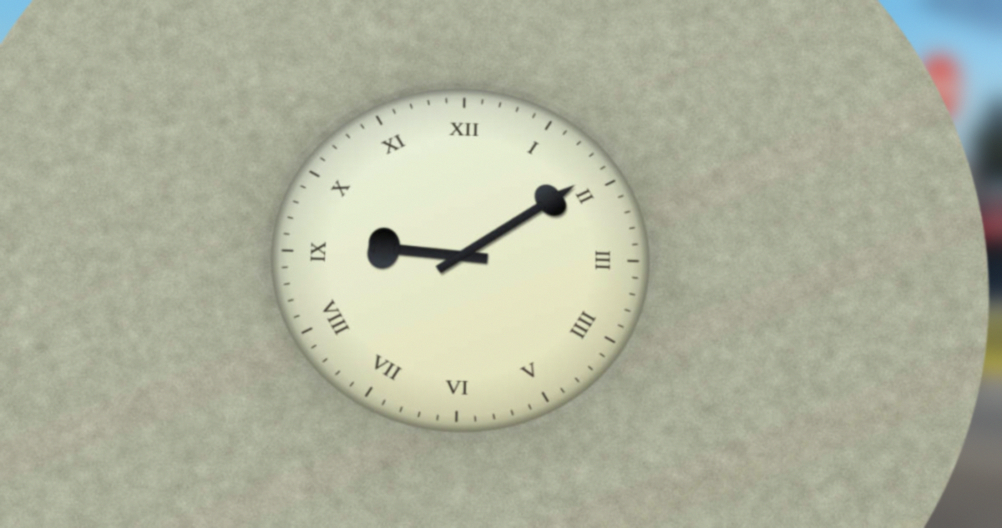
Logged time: 9,09
